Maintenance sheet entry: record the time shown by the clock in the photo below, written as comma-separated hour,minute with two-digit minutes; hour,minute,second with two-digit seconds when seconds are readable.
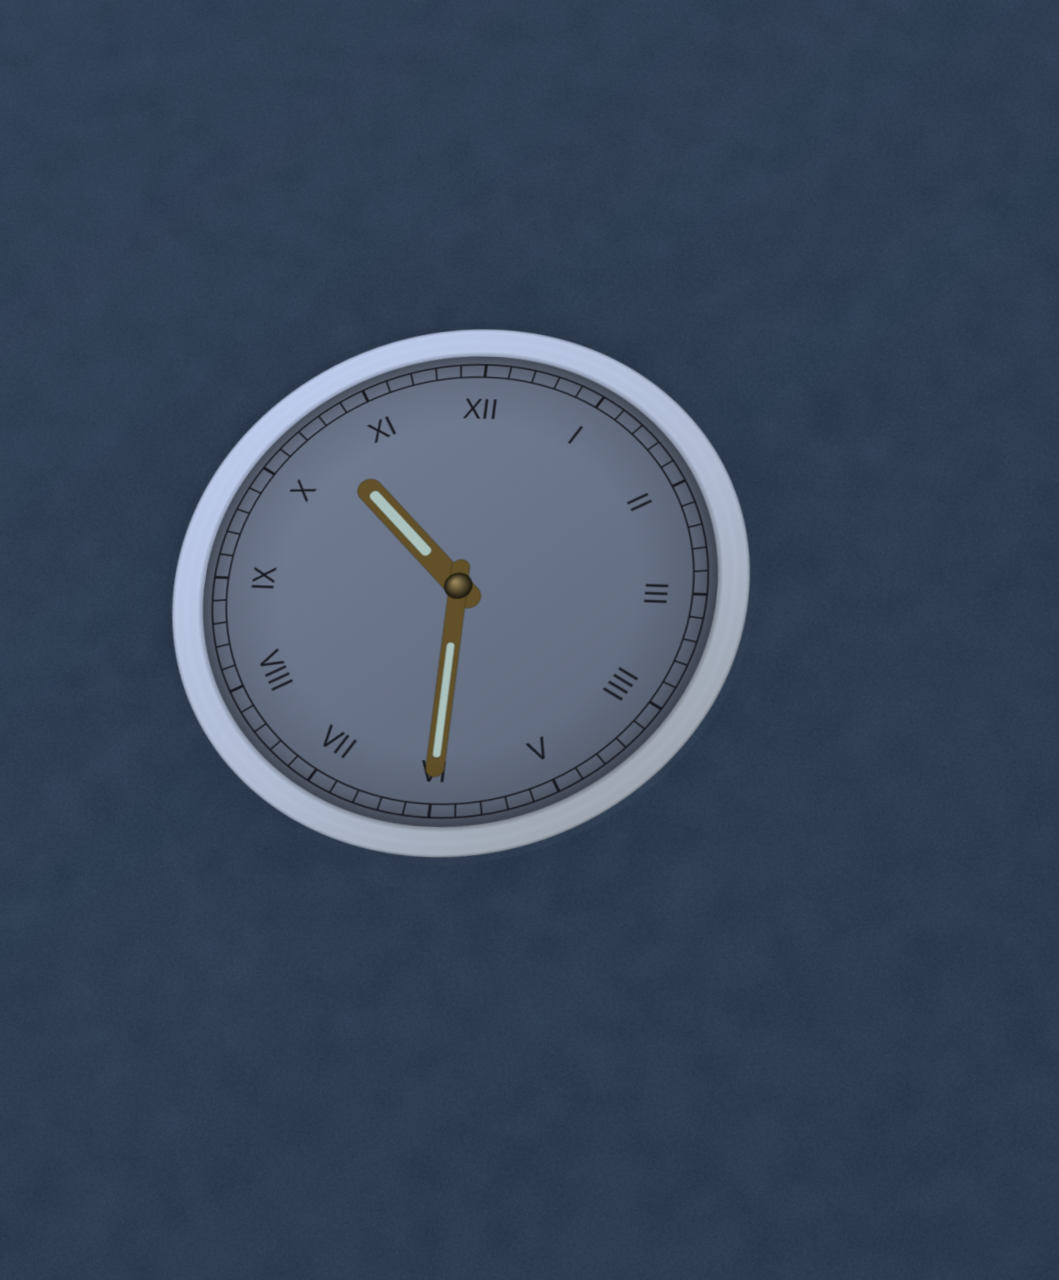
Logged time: 10,30
